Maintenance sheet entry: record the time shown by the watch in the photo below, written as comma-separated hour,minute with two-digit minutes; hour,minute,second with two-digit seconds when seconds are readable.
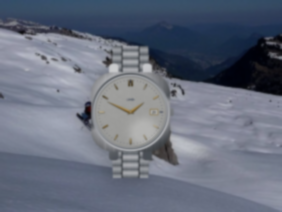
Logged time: 1,49
